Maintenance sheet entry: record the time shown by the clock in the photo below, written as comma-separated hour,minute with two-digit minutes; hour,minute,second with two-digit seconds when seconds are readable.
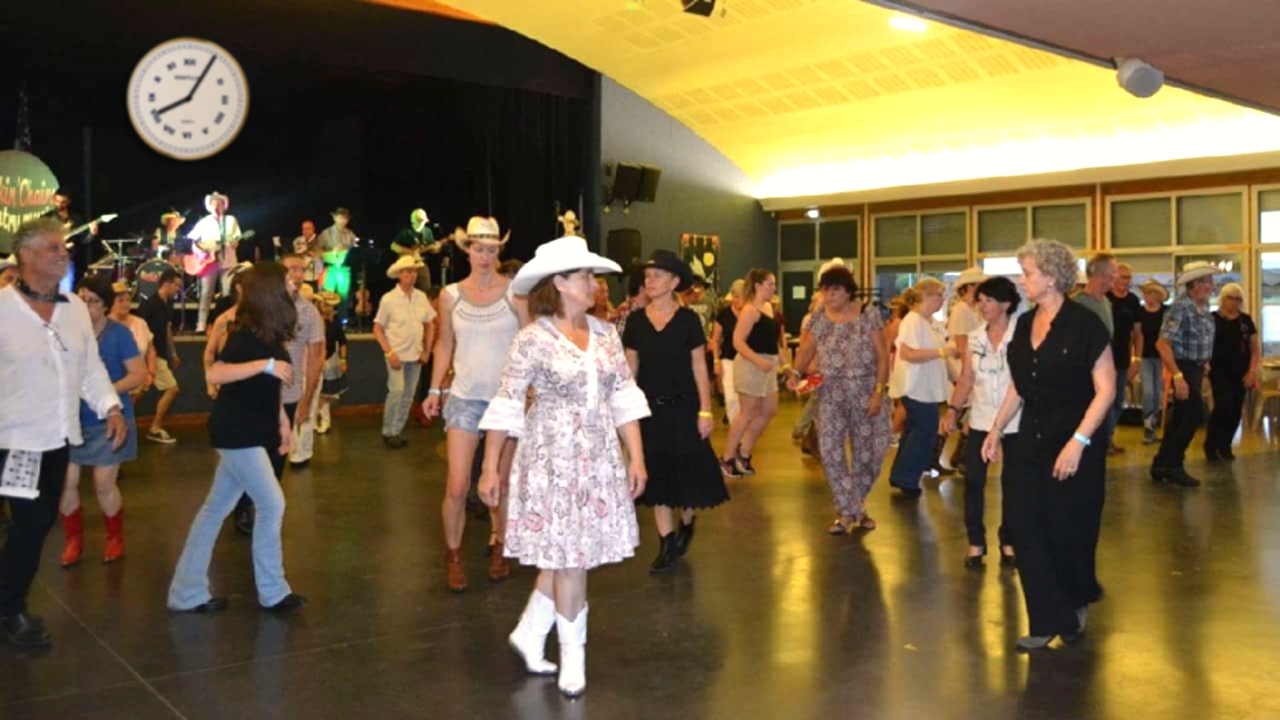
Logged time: 8,05
